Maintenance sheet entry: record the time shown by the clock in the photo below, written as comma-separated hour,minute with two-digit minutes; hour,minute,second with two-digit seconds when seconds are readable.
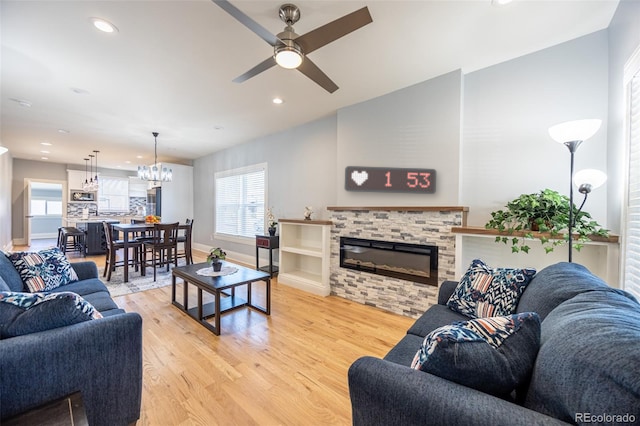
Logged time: 1,53
